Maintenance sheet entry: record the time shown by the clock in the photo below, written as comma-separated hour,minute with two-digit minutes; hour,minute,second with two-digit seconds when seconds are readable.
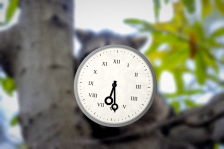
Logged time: 6,29
